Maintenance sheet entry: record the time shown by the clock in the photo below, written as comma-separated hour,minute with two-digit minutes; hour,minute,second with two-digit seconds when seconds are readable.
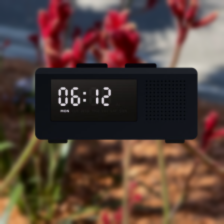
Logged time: 6,12
